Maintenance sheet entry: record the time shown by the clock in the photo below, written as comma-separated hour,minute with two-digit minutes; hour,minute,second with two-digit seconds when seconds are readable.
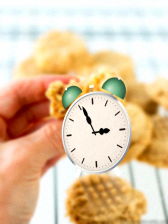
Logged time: 2,56
